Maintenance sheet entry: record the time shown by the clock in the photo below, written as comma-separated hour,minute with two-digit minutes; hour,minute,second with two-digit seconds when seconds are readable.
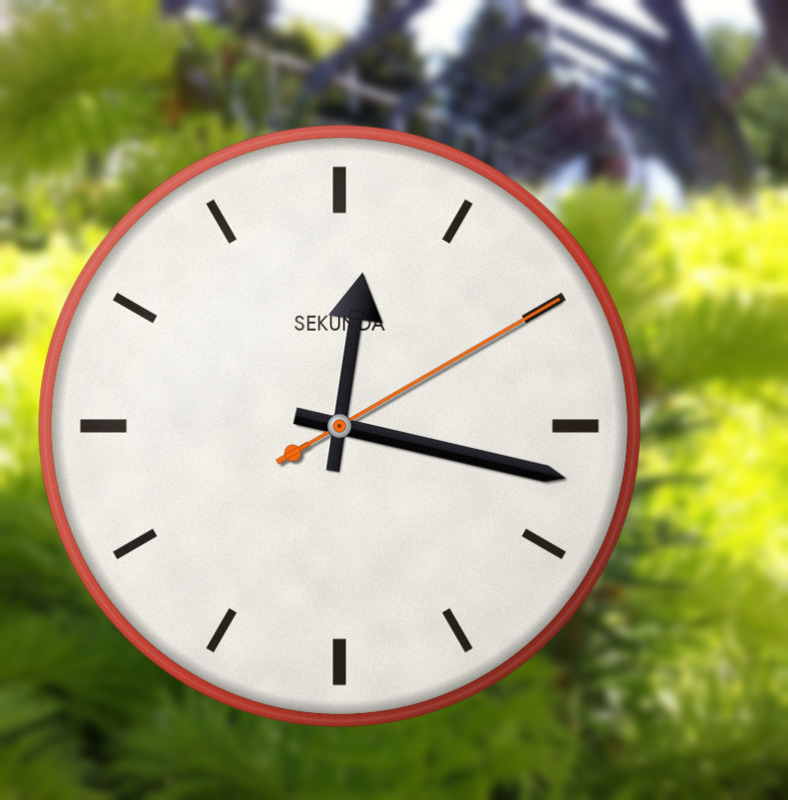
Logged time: 12,17,10
